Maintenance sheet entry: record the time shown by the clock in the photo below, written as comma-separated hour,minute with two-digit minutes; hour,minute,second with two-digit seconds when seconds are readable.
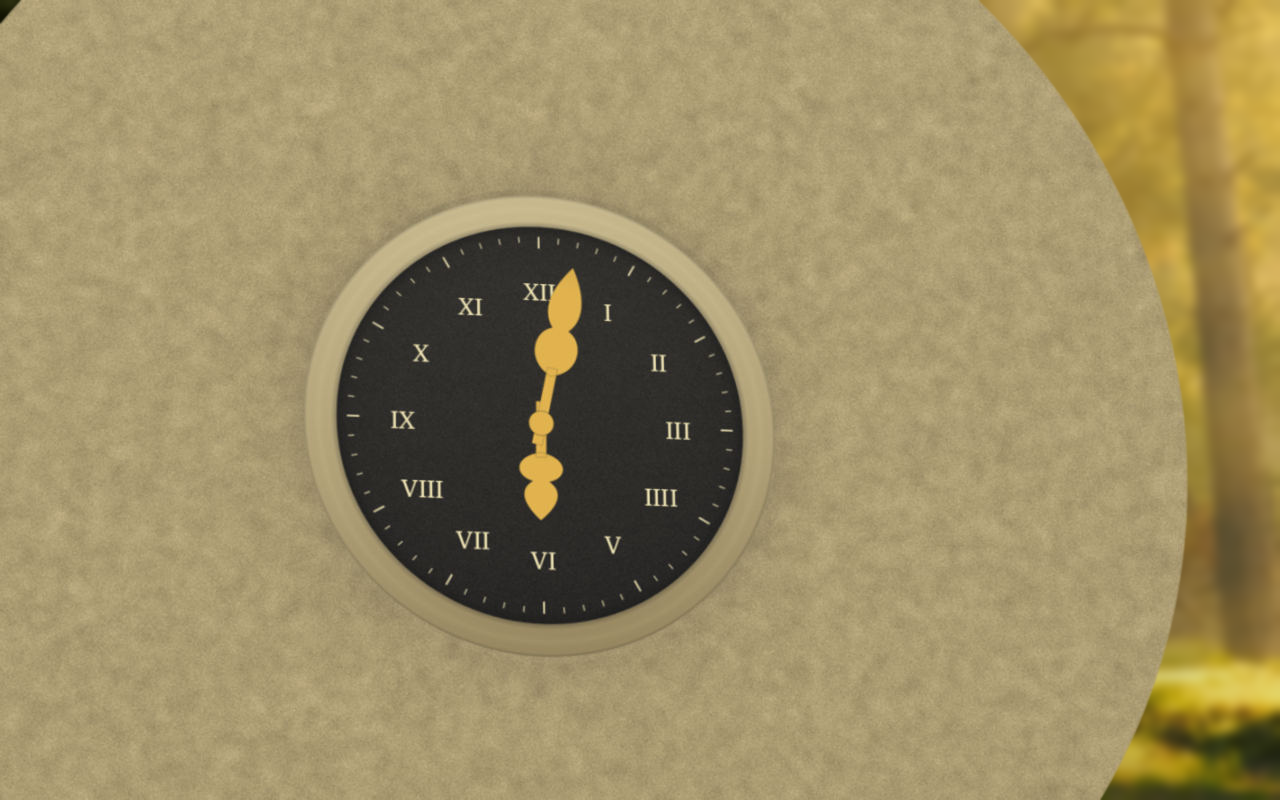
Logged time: 6,02
